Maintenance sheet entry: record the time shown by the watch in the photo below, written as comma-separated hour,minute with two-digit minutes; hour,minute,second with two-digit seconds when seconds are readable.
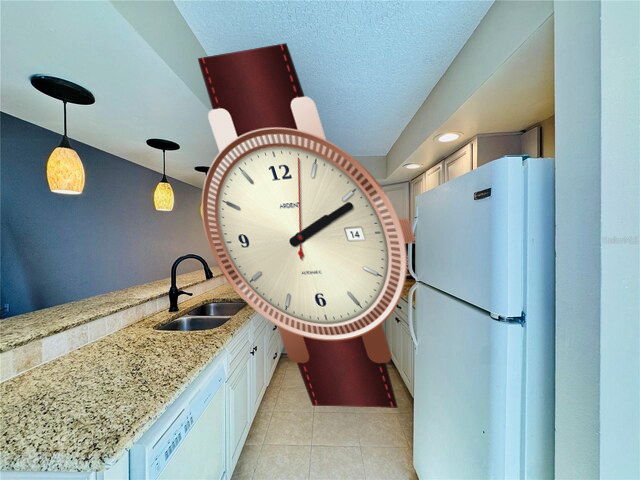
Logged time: 2,11,03
